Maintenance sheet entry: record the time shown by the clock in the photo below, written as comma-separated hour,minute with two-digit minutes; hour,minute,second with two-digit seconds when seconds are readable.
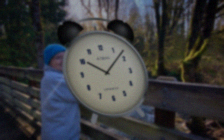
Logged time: 10,08
